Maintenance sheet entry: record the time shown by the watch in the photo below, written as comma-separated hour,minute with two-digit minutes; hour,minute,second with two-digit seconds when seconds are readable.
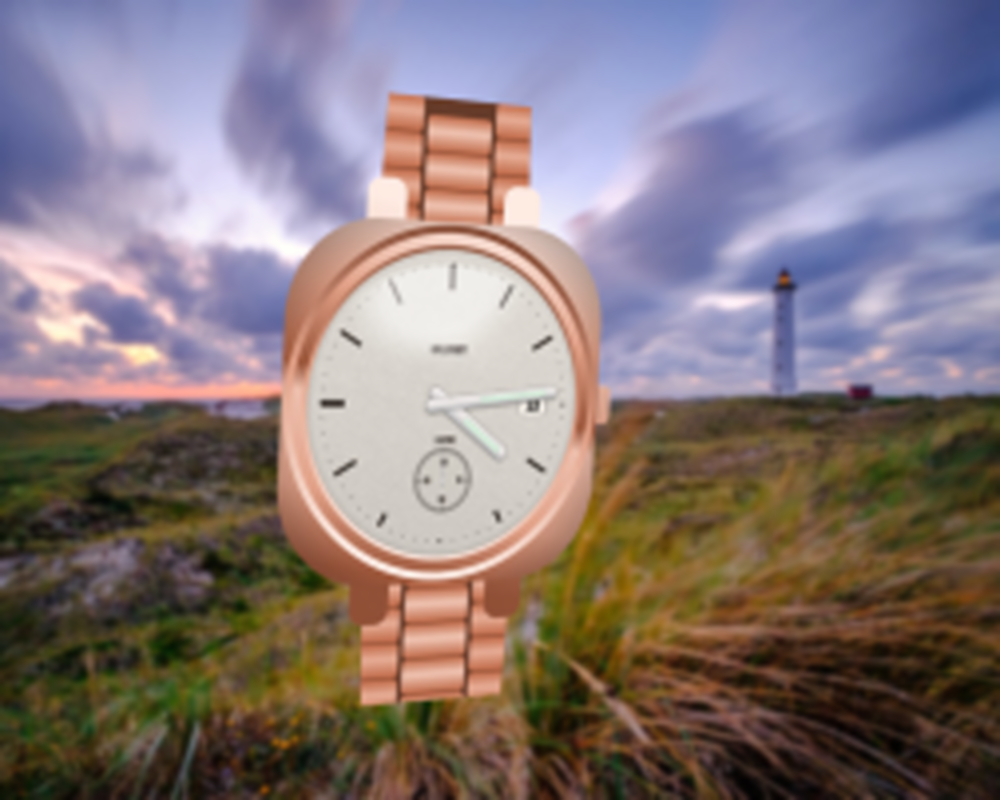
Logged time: 4,14
